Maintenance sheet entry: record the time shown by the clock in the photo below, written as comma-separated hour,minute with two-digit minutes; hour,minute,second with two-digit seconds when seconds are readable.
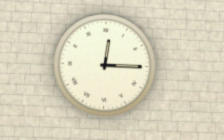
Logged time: 12,15
